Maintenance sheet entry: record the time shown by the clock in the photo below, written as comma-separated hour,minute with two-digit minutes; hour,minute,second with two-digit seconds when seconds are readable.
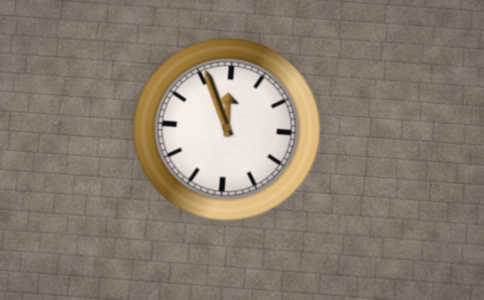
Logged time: 11,56
